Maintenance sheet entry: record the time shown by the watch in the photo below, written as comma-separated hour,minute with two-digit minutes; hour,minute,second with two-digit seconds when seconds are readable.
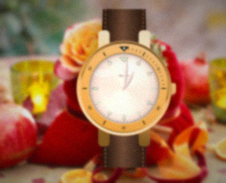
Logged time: 1,01
